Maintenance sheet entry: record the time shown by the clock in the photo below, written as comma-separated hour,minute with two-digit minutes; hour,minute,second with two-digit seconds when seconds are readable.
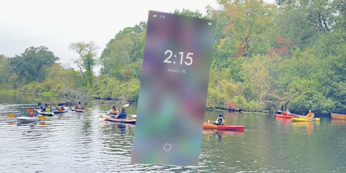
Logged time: 2,15
